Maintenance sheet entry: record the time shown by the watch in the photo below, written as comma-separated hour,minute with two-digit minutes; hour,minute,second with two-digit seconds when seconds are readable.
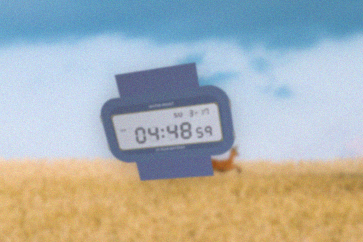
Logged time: 4,48,59
